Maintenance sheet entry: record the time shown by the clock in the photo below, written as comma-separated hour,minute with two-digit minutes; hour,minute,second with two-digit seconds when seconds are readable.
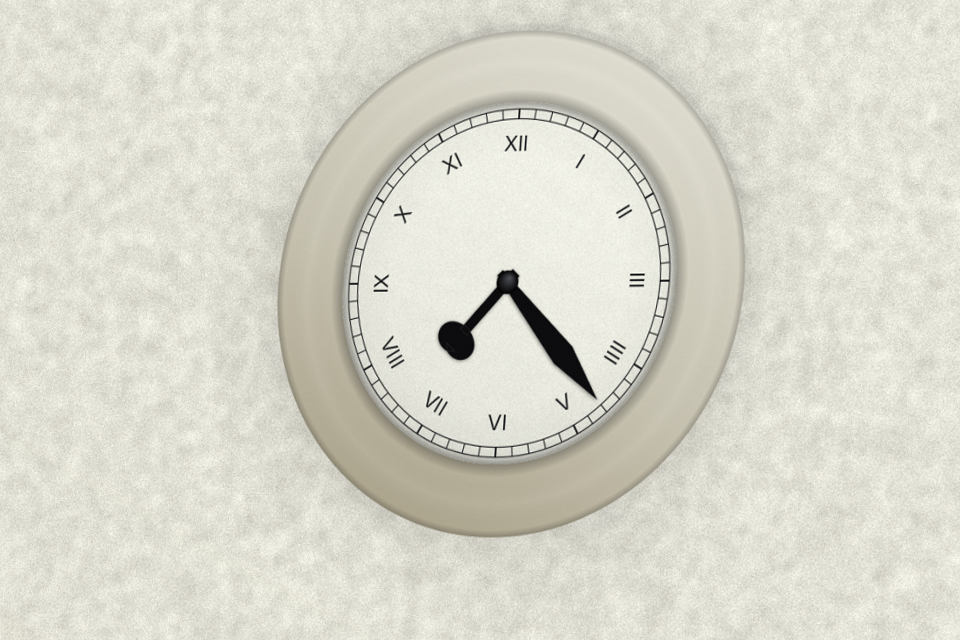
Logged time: 7,23
